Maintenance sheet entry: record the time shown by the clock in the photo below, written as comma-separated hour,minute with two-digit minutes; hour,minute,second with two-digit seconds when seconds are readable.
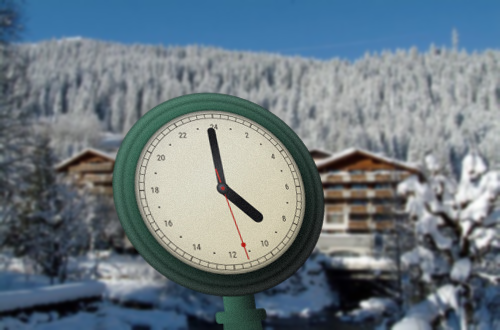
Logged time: 8,59,28
